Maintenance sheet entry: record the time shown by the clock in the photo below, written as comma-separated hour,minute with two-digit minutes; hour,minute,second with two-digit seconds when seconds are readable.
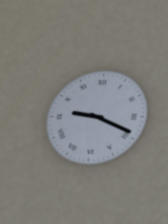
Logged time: 9,19
